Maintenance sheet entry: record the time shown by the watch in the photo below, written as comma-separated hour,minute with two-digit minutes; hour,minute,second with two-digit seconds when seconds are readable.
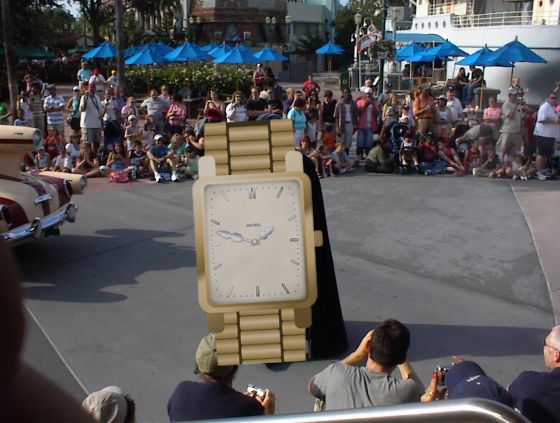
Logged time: 1,48
